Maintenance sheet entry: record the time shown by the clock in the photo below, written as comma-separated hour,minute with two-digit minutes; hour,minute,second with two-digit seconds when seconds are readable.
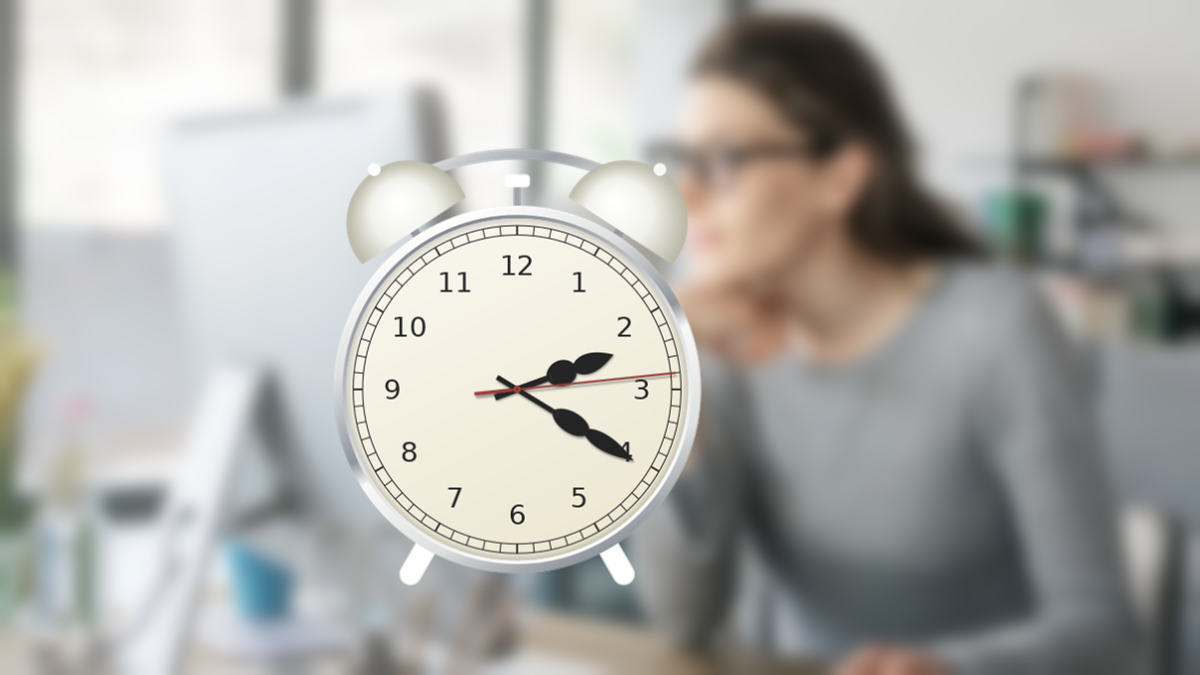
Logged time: 2,20,14
